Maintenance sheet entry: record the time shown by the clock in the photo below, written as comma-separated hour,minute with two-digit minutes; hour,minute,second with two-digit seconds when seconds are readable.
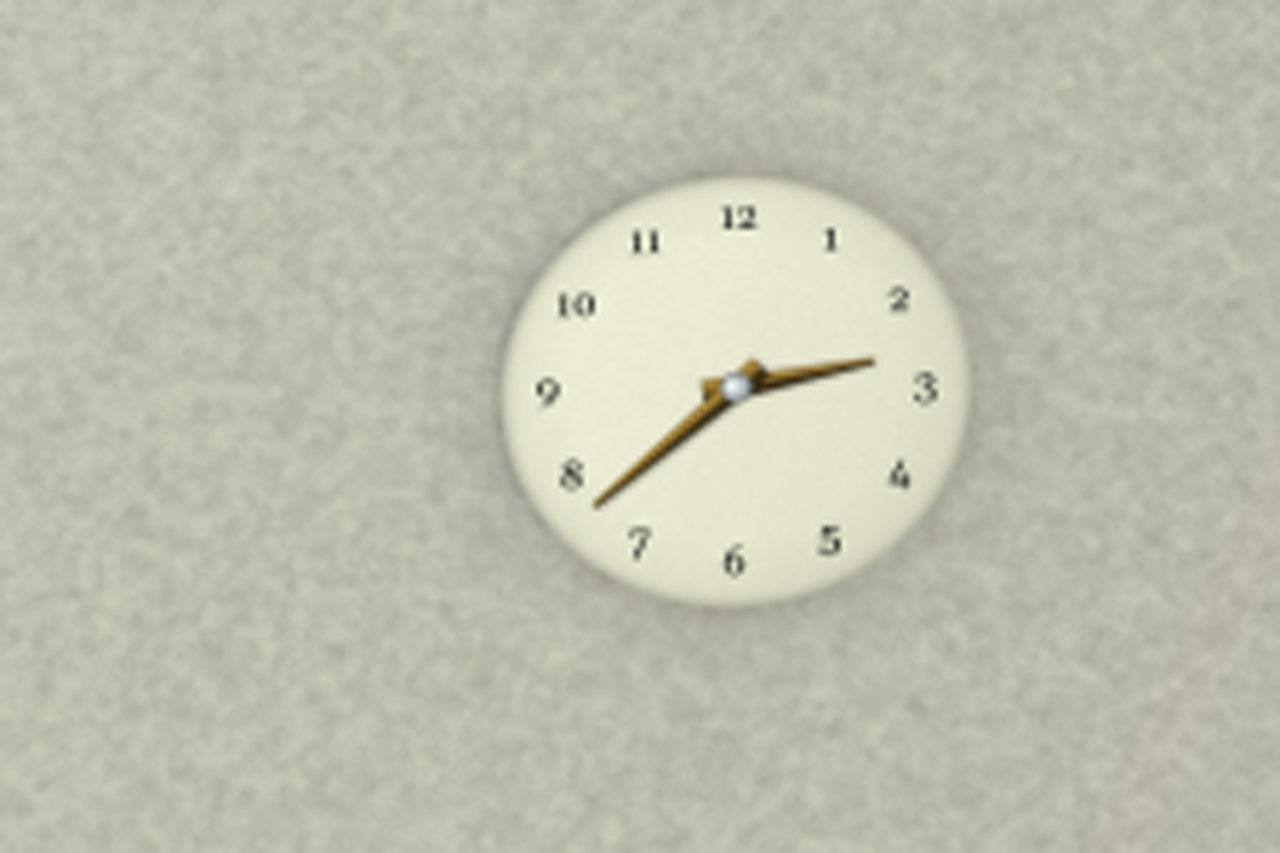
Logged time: 2,38
